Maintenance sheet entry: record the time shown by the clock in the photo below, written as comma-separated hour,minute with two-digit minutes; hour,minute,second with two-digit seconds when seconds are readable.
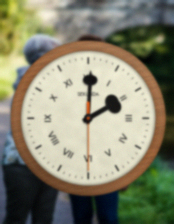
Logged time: 2,00,30
